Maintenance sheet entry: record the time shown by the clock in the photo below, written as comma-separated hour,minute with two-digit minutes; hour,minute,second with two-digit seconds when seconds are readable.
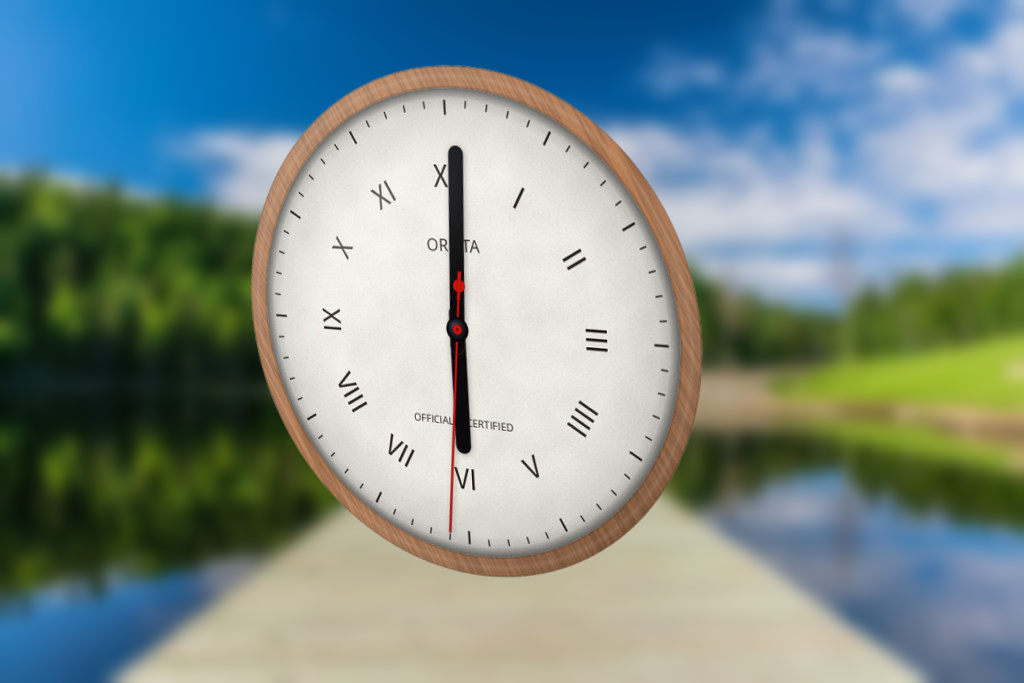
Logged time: 6,00,31
